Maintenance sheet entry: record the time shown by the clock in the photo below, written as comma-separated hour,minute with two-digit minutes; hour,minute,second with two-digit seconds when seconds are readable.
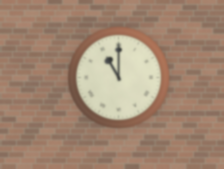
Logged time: 11,00
